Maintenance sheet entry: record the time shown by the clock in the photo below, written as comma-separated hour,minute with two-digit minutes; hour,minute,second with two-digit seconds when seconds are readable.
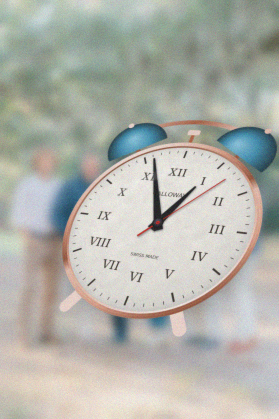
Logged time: 12,56,07
